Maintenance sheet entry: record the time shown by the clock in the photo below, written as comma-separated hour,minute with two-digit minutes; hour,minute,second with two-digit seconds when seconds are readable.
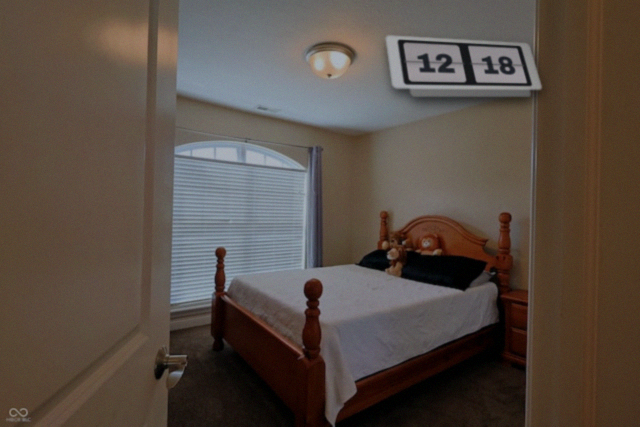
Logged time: 12,18
